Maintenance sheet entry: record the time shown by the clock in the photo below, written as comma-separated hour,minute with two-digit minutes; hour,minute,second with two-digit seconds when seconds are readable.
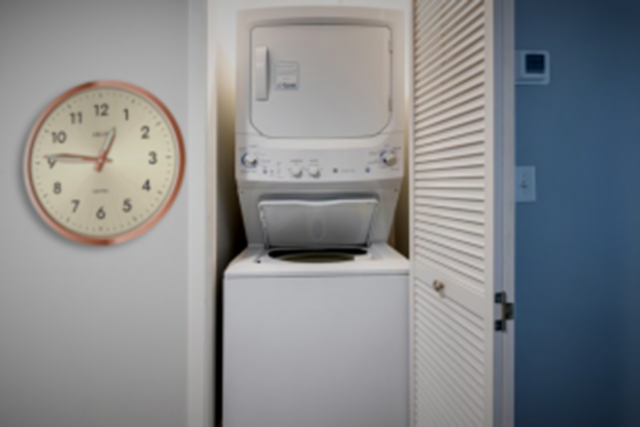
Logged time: 12,46
